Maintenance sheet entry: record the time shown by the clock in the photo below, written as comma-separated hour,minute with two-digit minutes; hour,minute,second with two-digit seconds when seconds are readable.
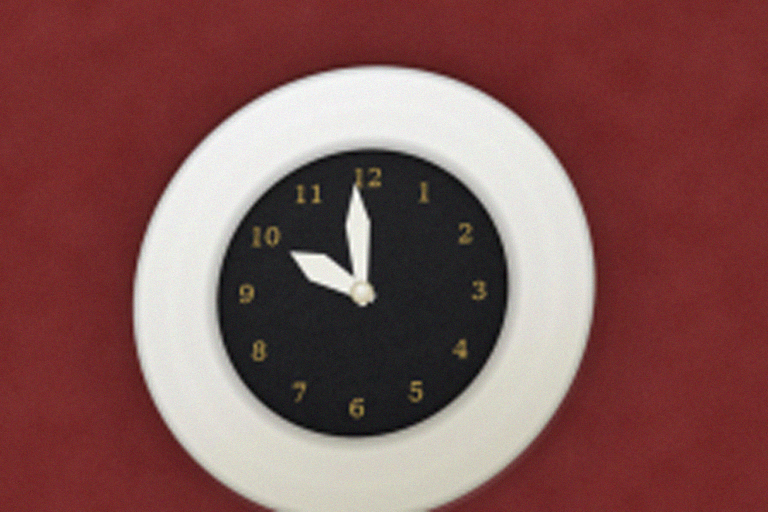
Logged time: 9,59
